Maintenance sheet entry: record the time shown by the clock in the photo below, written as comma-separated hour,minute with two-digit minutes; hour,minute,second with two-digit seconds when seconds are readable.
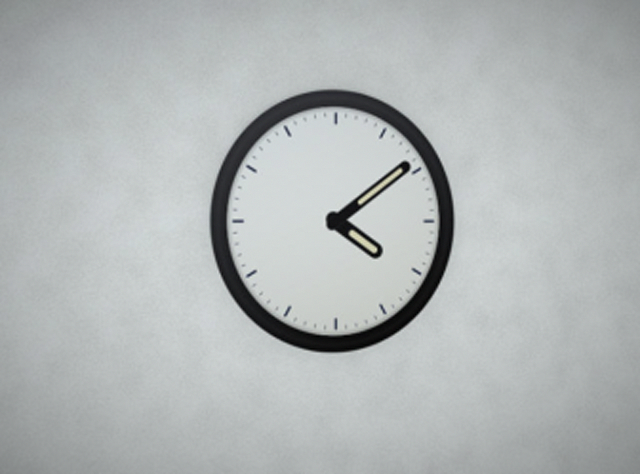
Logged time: 4,09
